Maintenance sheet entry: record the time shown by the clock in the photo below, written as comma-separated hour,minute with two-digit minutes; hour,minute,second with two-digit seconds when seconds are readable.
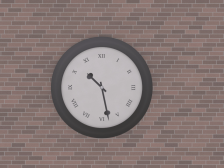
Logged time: 10,28
